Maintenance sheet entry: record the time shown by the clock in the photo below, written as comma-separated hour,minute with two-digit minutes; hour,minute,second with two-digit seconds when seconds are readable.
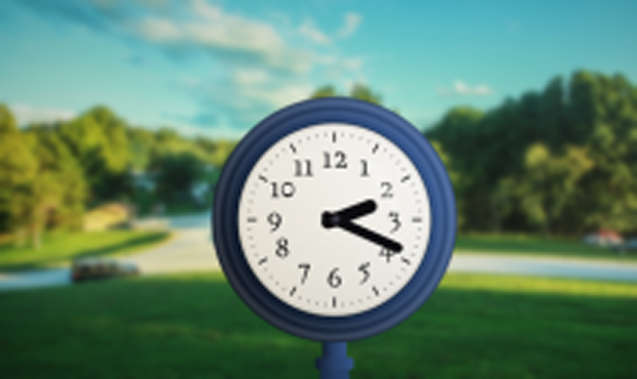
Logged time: 2,19
